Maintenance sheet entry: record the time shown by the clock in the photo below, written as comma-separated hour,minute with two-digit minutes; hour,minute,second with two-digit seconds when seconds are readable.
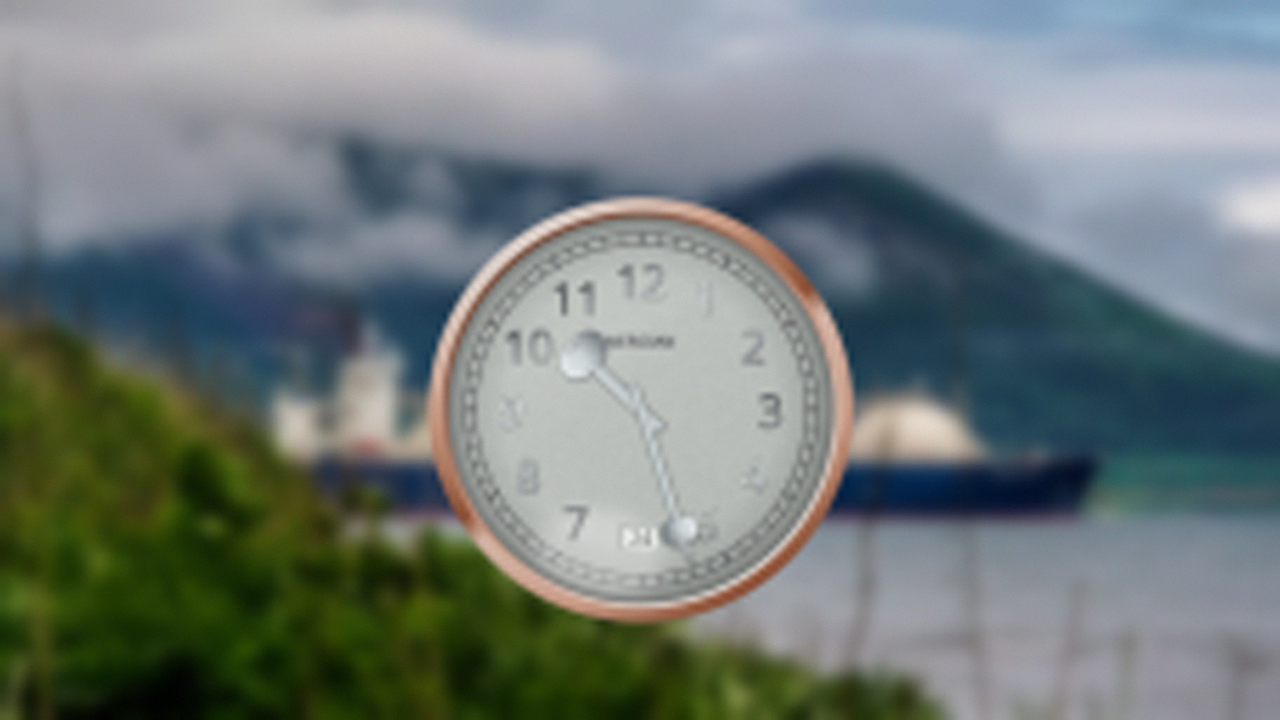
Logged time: 10,27
